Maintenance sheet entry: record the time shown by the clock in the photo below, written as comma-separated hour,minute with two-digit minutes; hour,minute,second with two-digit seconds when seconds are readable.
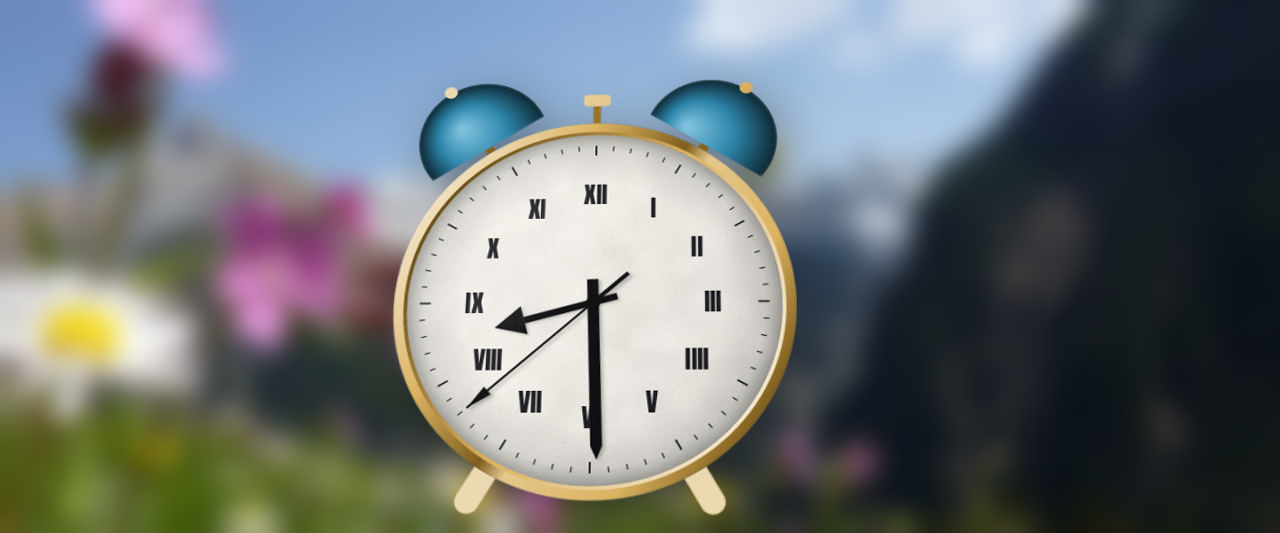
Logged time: 8,29,38
